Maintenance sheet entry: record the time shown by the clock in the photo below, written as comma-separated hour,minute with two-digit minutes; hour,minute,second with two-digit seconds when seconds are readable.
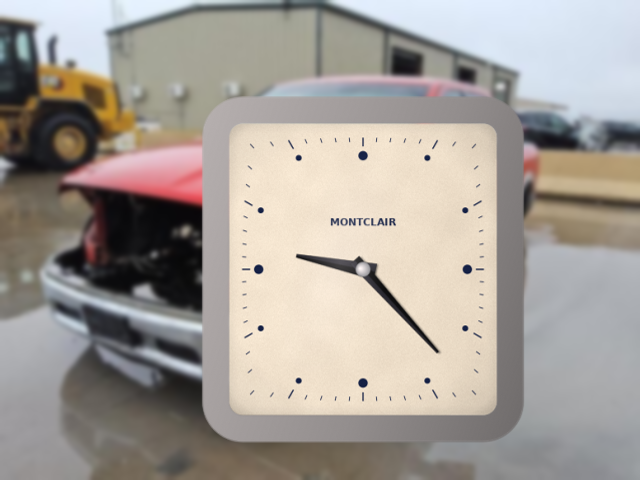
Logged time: 9,23
